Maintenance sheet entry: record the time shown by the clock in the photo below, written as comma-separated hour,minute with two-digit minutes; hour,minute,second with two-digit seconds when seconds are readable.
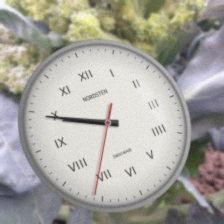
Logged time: 9,49,36
